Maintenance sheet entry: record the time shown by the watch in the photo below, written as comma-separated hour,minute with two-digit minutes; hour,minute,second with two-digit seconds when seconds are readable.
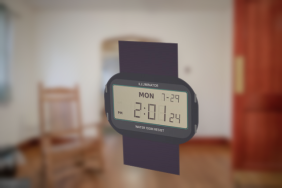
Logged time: 2,01,24
